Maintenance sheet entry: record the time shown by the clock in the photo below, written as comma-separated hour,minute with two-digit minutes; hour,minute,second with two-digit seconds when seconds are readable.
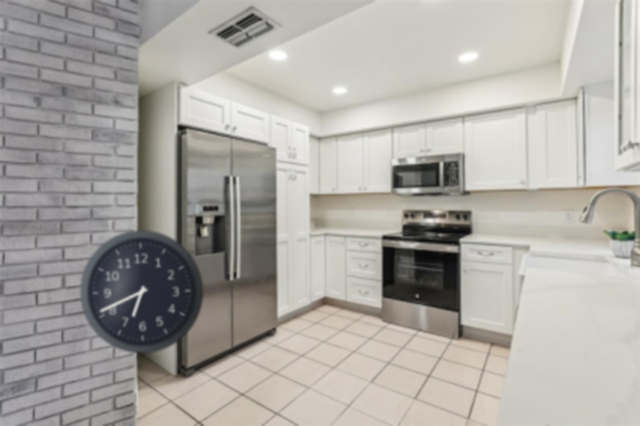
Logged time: 6,41
